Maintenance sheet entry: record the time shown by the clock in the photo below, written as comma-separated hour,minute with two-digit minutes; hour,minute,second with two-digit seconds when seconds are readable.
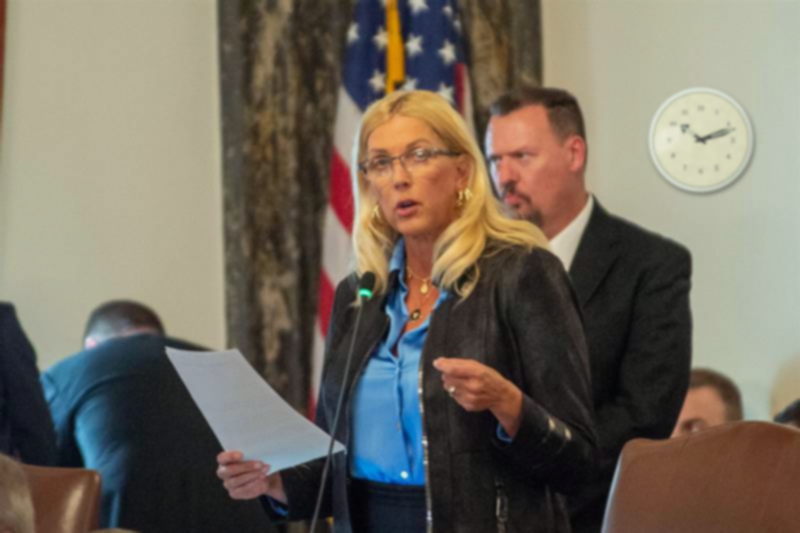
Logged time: 10,12
